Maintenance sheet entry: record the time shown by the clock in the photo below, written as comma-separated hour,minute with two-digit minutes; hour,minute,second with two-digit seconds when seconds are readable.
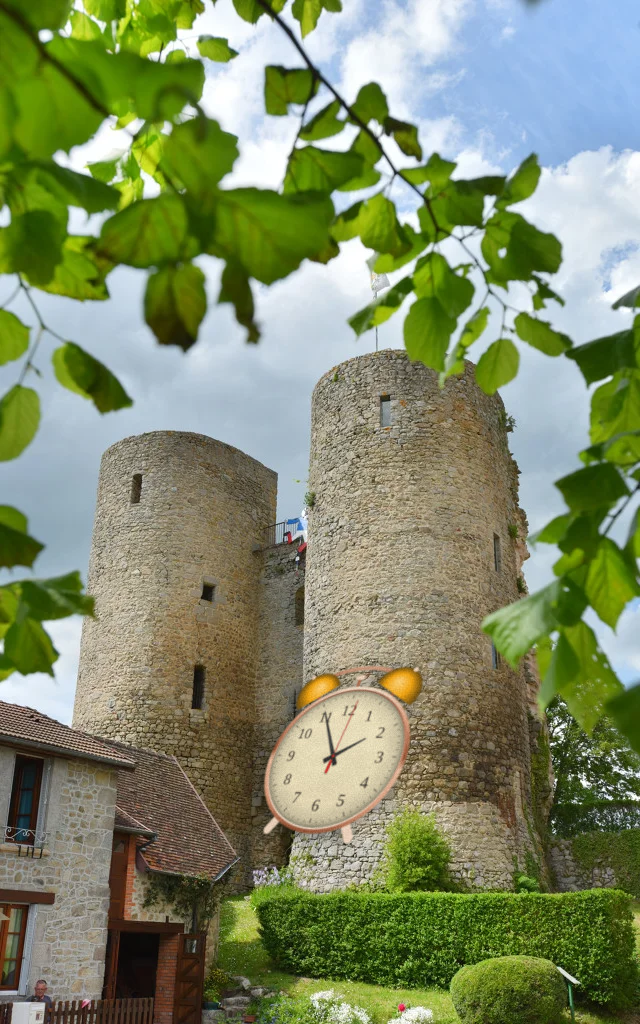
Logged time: 1,55,01
